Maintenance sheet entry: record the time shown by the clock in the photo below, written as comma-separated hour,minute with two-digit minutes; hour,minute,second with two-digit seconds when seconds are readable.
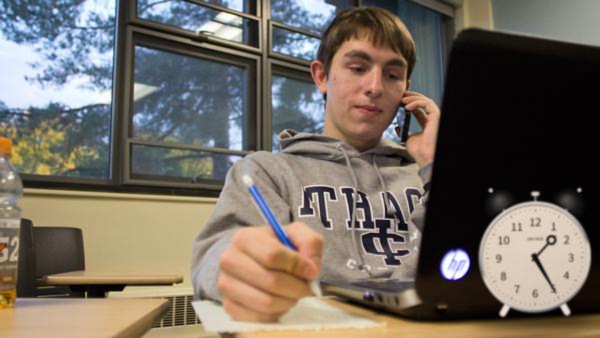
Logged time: 1,25
